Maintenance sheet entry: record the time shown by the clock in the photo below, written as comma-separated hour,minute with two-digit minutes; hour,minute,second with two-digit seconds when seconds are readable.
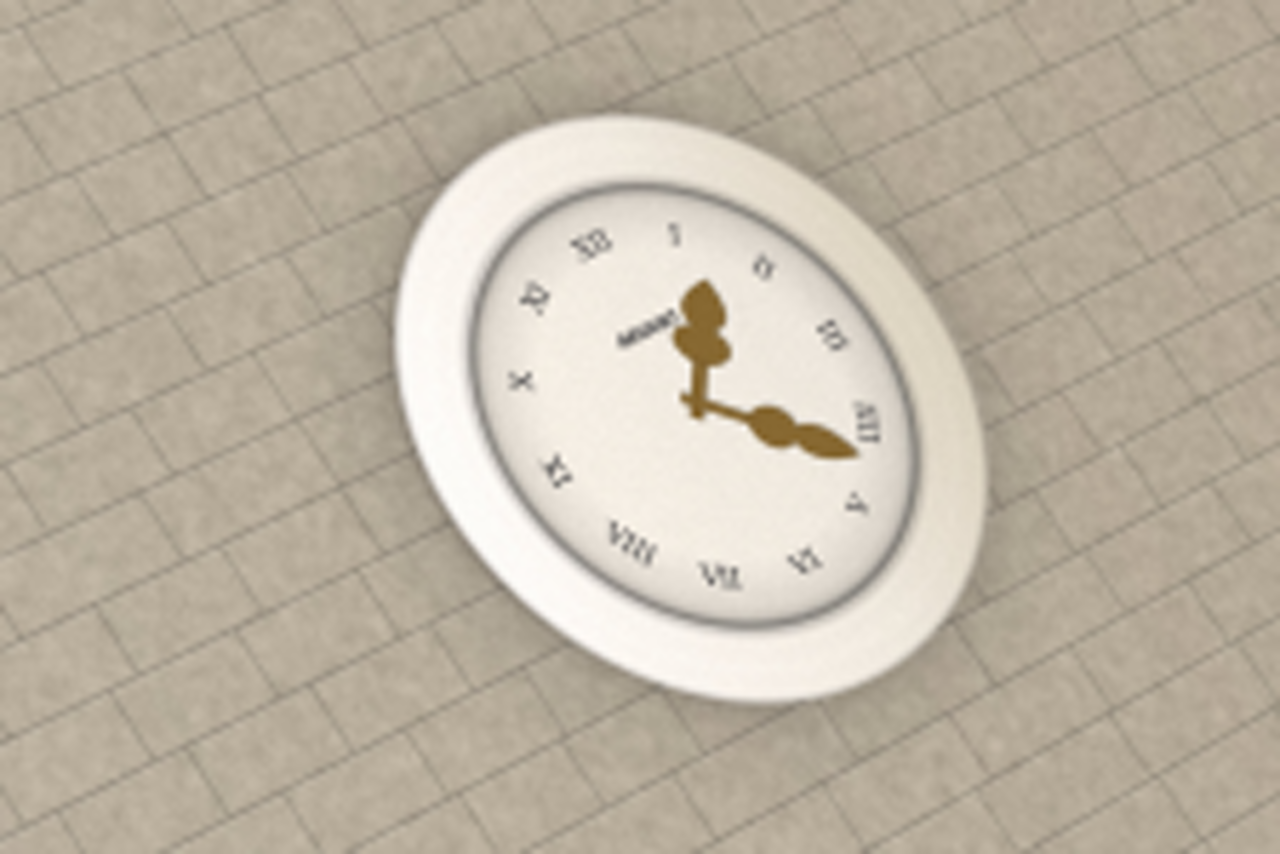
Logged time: 1,22
